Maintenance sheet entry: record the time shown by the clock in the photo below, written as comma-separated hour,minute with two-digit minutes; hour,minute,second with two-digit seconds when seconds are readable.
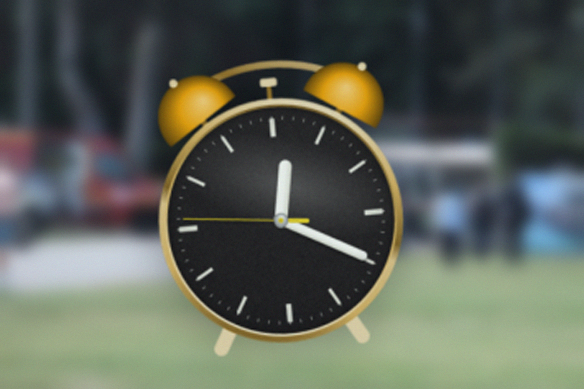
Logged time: 12,19,46
